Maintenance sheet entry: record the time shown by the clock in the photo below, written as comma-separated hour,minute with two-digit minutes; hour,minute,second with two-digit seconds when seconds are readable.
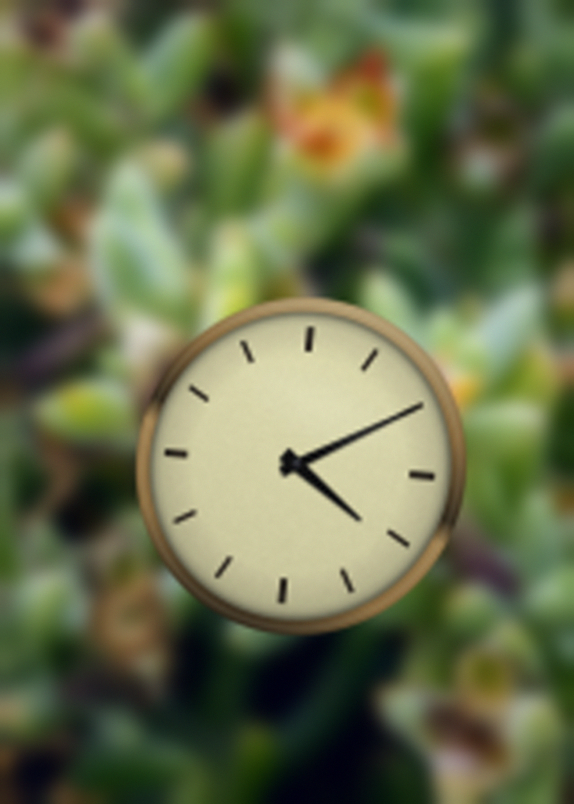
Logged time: 4,10
